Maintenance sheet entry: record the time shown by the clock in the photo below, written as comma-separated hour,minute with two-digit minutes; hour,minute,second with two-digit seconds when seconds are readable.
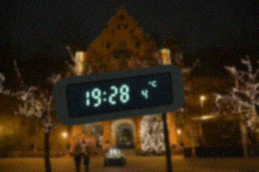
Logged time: 19,28
